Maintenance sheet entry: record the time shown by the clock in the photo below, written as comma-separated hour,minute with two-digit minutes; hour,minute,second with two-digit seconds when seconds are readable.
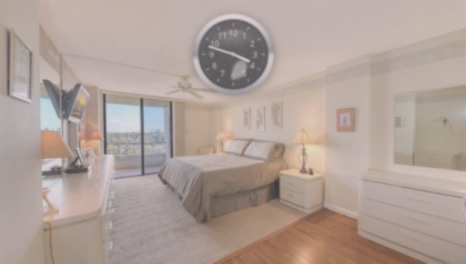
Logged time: 3,48
